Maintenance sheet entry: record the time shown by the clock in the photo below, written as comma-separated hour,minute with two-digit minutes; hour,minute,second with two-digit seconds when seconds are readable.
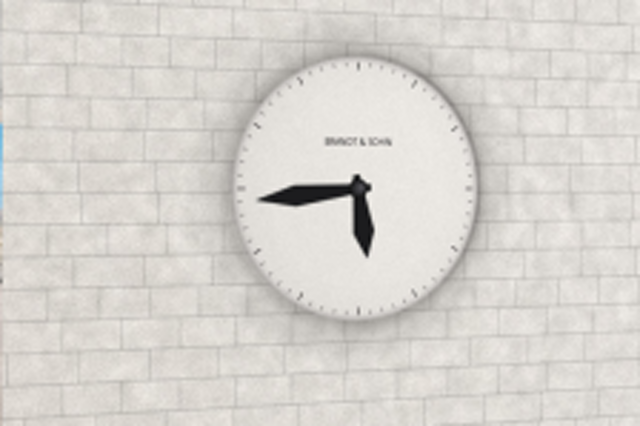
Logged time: 5,44
